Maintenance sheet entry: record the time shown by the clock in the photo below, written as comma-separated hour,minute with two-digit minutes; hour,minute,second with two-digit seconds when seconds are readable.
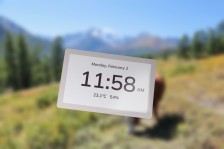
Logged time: 11,58
